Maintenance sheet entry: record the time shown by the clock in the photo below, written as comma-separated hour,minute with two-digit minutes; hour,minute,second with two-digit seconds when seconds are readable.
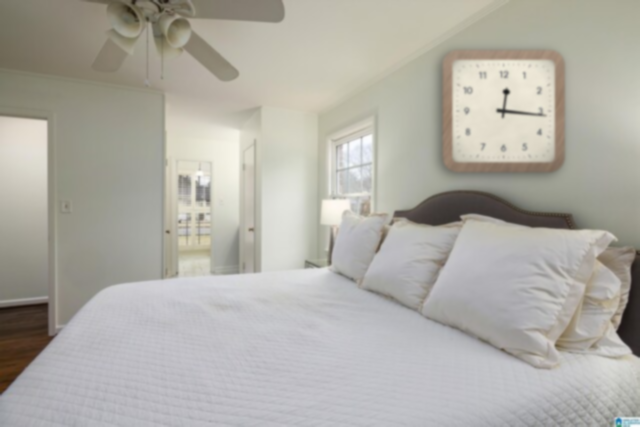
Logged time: 12,16
